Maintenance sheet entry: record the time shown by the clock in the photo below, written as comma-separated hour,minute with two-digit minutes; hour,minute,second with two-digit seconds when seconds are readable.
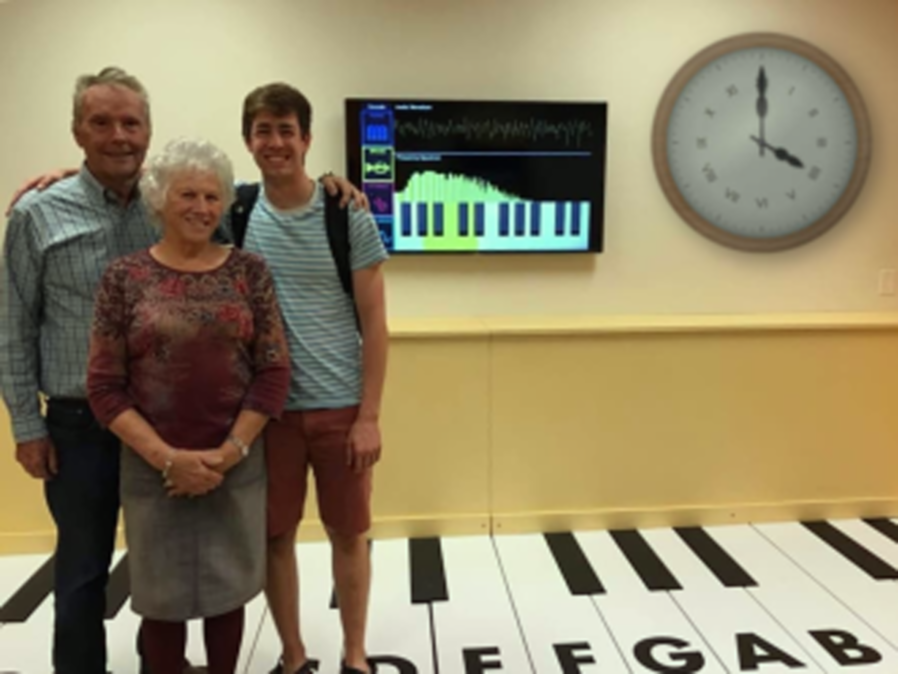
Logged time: 4,00
